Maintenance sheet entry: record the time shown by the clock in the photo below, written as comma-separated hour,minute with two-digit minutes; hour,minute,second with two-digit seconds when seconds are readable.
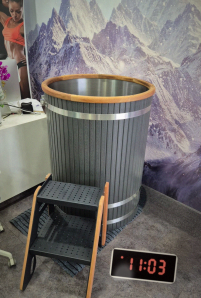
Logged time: 11,03
